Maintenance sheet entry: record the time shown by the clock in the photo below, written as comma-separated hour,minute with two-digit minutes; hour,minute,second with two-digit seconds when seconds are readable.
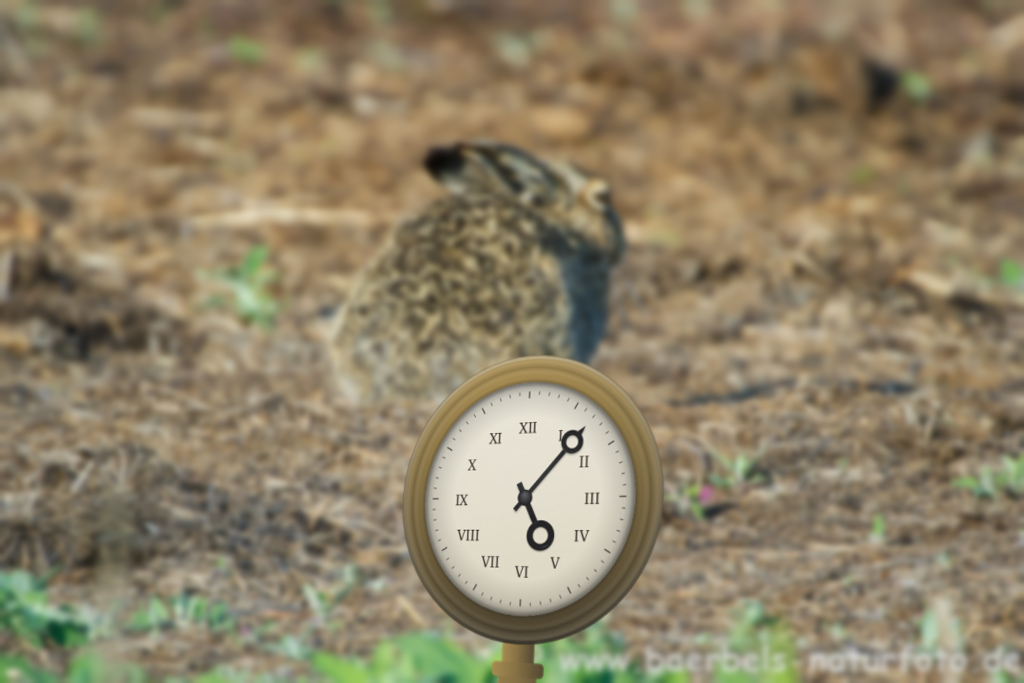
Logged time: 5,07
